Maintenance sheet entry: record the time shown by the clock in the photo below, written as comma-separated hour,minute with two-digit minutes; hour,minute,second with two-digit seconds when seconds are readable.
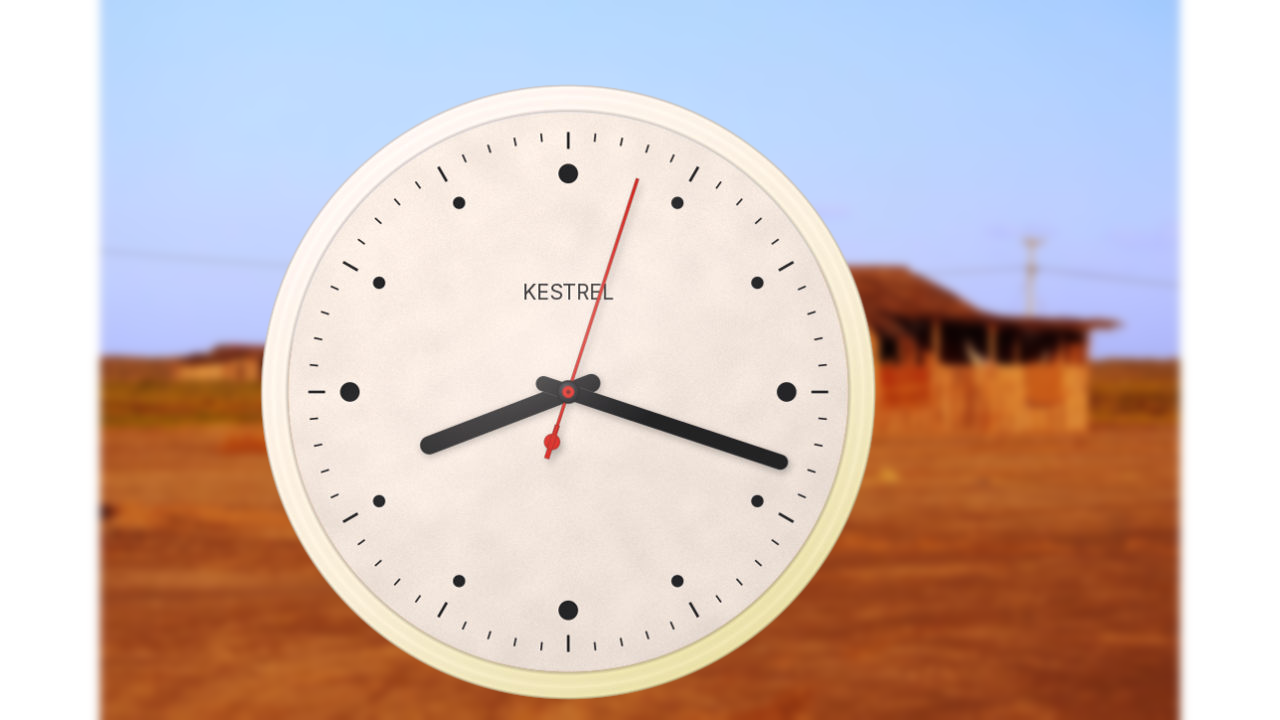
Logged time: 8,18,03
